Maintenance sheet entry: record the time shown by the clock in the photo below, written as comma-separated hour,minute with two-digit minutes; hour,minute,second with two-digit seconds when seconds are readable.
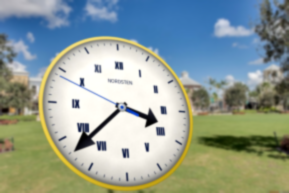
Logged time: 3,37,49
